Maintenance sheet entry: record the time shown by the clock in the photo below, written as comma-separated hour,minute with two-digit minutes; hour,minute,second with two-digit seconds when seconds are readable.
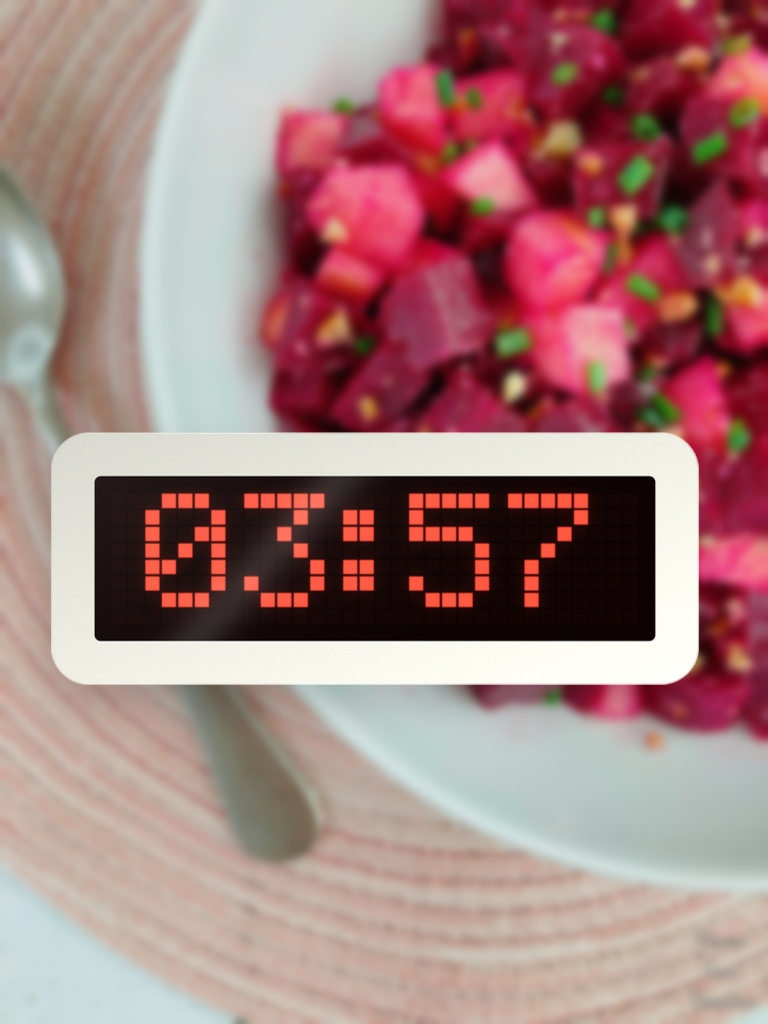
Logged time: 3,57
